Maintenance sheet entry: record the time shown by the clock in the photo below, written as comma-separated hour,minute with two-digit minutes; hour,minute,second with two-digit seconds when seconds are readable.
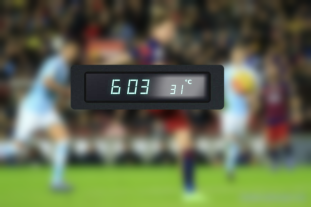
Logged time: 6,03
